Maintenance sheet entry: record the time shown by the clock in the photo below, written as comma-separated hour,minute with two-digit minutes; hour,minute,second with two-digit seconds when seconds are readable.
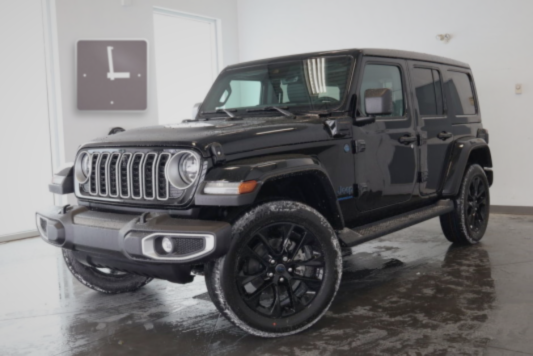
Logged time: 2,59
